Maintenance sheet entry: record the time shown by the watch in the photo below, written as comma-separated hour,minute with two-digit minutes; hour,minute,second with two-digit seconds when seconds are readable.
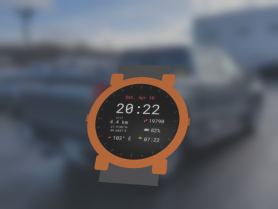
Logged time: 20,22
